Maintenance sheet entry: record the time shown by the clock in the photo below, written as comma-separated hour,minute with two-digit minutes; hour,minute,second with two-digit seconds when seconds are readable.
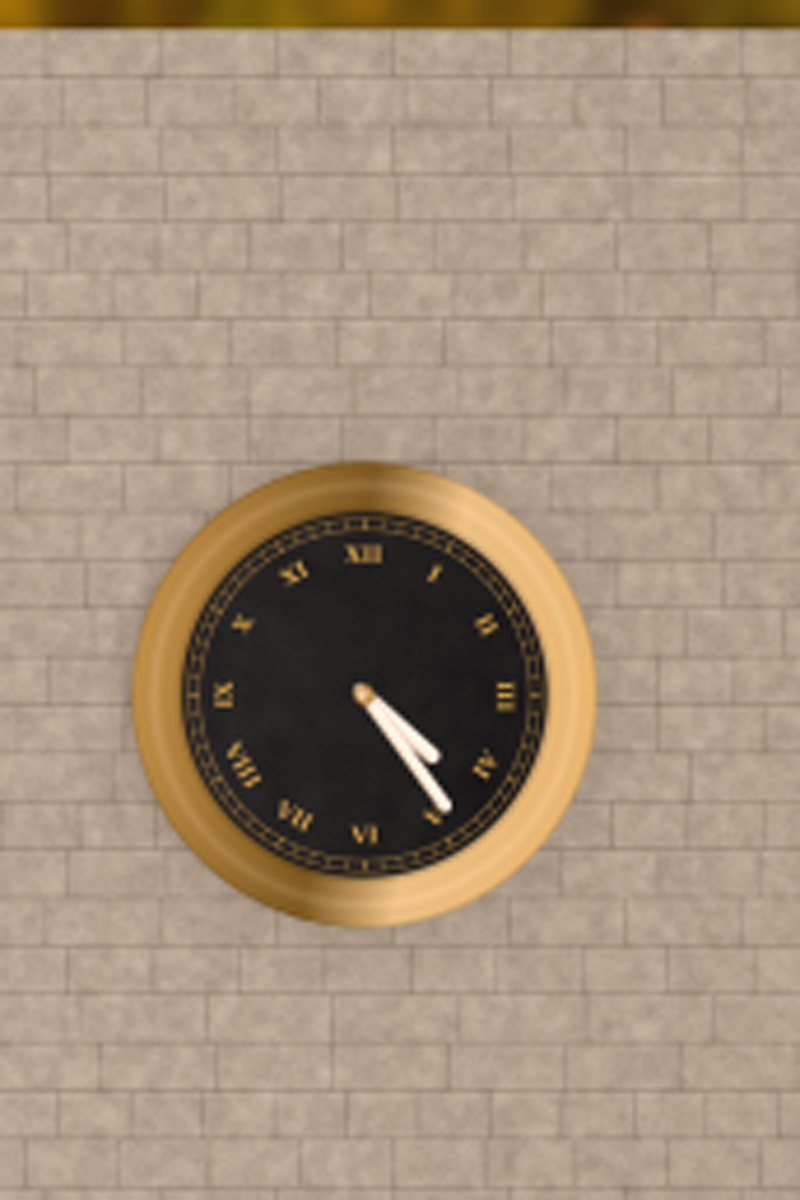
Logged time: 4,24
